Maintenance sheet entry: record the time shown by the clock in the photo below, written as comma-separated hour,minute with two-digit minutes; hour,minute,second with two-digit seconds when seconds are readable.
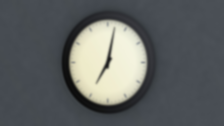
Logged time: 7,02
